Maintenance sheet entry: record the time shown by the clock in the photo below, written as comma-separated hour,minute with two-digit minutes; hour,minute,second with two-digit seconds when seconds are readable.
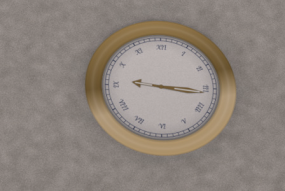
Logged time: 9,16
